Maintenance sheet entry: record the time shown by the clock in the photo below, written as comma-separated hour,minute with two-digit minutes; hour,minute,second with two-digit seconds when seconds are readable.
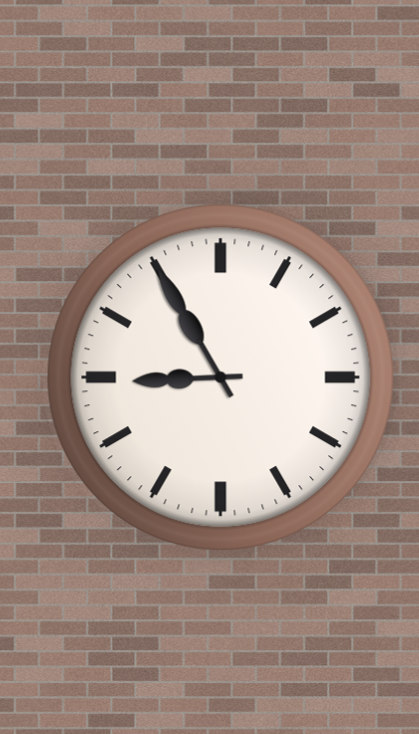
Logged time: 8,55
